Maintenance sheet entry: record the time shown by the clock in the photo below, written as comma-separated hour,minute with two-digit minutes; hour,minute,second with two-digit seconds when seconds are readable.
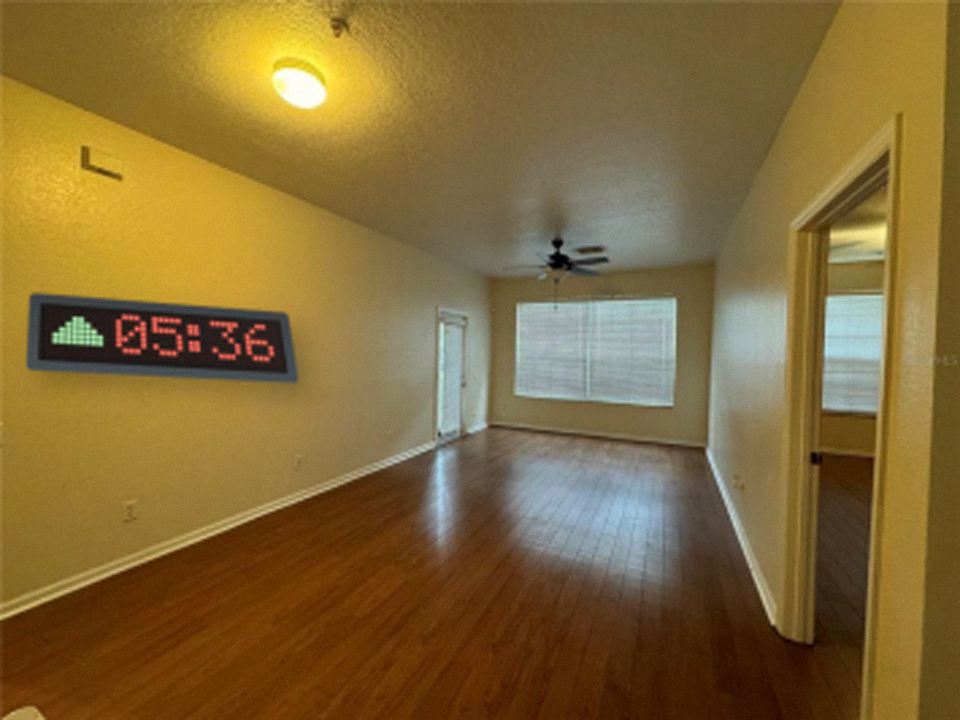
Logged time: 5,36
